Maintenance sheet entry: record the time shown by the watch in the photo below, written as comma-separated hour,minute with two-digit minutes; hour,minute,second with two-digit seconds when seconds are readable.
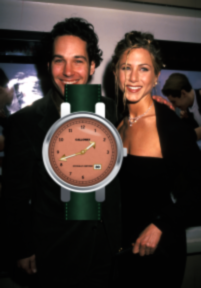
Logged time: 1,42
